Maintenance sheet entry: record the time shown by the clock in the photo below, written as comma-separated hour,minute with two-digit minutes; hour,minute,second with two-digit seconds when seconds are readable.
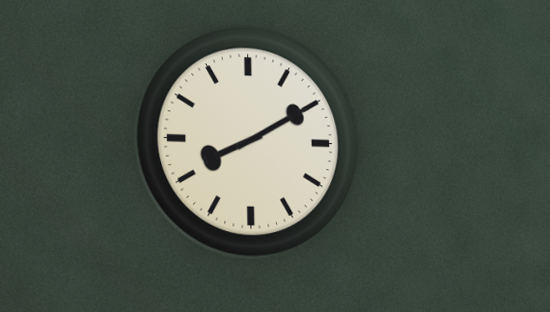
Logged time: 8,10
